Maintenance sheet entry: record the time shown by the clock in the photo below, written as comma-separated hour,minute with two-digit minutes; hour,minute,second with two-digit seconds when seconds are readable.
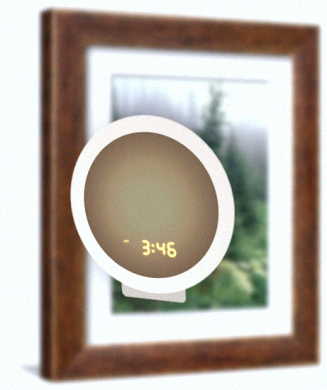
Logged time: 3,46
